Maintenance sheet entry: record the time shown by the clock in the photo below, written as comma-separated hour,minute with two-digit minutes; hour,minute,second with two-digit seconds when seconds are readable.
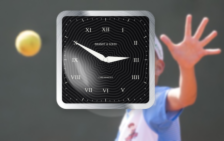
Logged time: 2,50
